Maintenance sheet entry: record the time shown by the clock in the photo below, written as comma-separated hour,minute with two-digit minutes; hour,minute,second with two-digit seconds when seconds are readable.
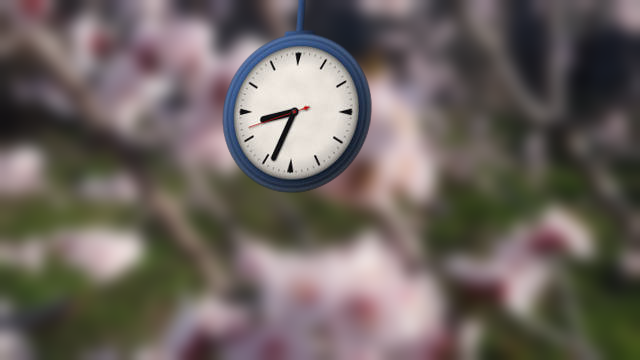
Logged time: 8,33,42
